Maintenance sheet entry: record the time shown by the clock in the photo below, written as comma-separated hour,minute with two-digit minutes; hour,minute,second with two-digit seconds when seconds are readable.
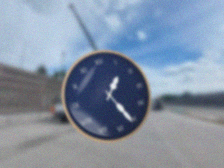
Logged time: 1,26
